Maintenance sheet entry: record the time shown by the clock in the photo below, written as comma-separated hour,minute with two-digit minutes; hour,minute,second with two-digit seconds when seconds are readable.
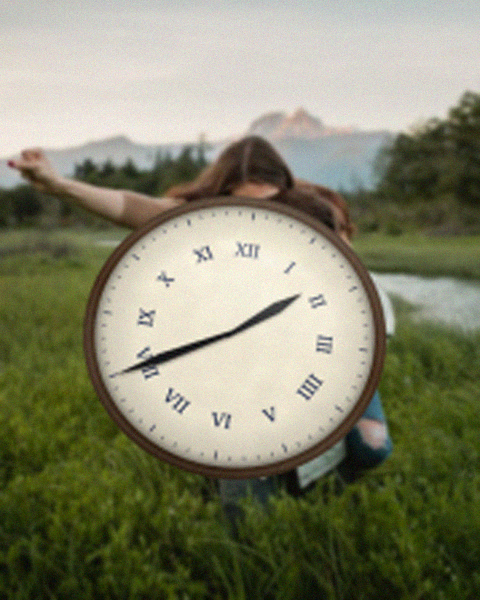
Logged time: 1,40
